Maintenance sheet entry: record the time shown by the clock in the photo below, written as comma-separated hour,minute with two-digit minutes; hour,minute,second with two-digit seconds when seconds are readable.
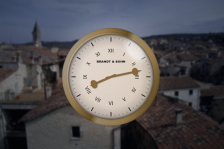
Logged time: 8,13
